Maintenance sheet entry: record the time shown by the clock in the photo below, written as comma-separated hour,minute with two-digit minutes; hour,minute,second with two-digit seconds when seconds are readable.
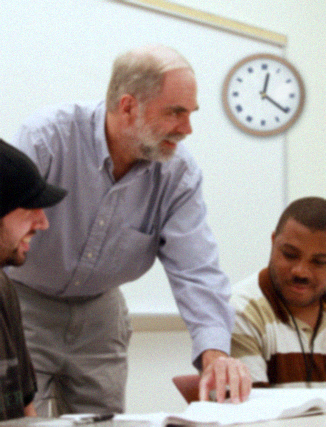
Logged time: 12,21
